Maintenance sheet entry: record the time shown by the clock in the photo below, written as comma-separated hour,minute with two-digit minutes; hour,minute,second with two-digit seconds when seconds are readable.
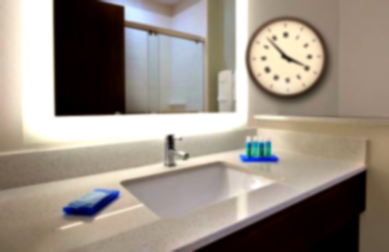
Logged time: 3,53
